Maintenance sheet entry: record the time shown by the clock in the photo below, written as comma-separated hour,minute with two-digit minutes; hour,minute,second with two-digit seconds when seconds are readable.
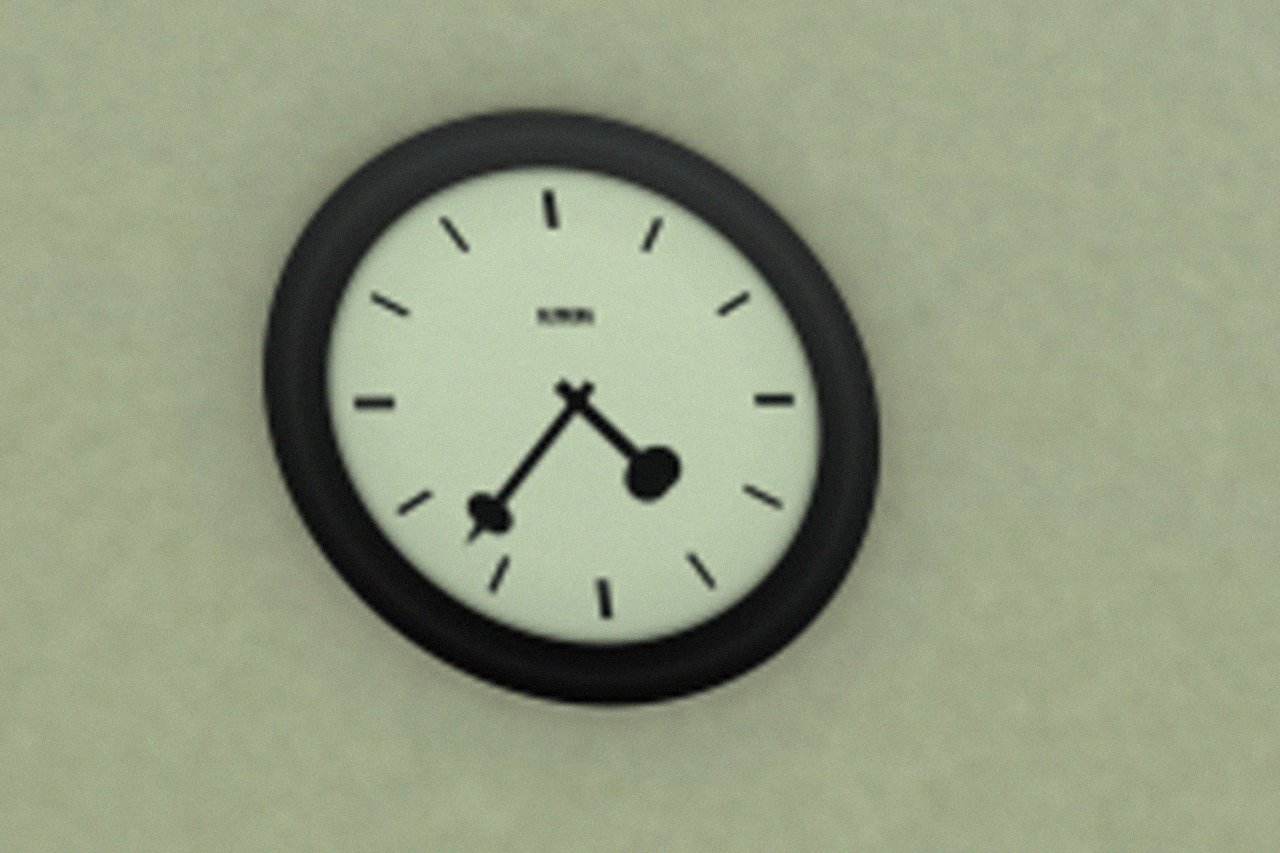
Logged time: 4,37
